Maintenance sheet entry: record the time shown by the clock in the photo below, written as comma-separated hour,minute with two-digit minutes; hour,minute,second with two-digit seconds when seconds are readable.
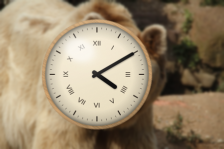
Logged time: 4,10
